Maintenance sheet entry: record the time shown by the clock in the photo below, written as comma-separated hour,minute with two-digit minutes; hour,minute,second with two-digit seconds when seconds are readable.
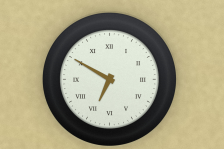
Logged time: 6,50
